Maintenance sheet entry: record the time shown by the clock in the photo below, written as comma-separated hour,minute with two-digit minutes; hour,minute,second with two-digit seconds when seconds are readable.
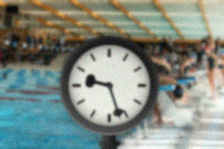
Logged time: 9,27
